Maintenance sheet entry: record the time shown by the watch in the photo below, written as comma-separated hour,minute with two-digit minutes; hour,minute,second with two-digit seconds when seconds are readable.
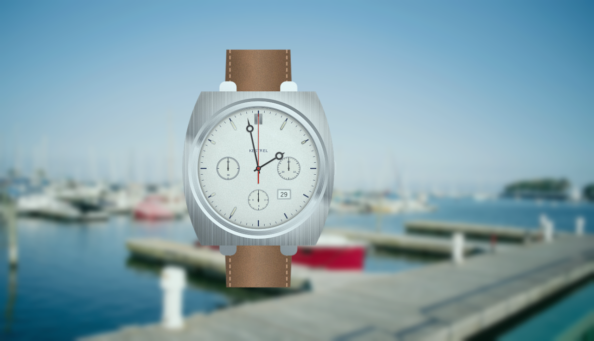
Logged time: 1,58
